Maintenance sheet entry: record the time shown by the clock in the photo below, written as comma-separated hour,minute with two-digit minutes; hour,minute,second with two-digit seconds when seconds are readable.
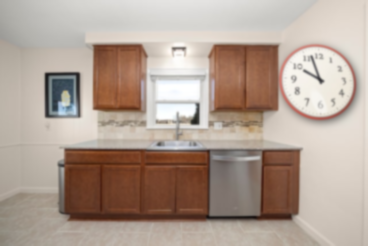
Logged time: 9,57
